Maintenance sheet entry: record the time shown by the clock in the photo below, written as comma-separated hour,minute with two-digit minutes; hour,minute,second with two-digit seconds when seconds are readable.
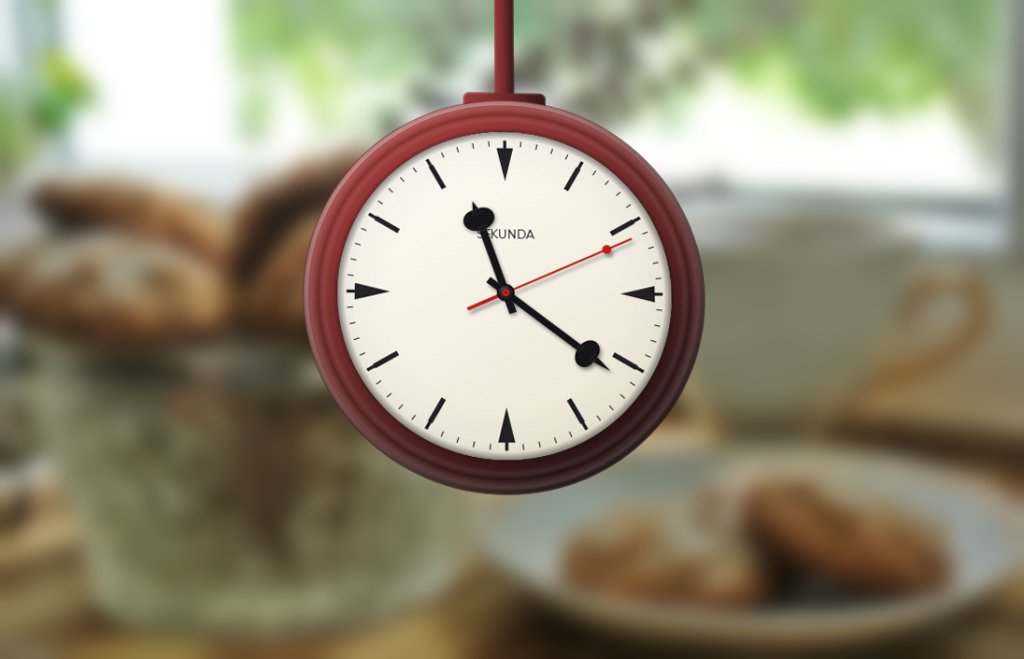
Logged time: 11,21,11
